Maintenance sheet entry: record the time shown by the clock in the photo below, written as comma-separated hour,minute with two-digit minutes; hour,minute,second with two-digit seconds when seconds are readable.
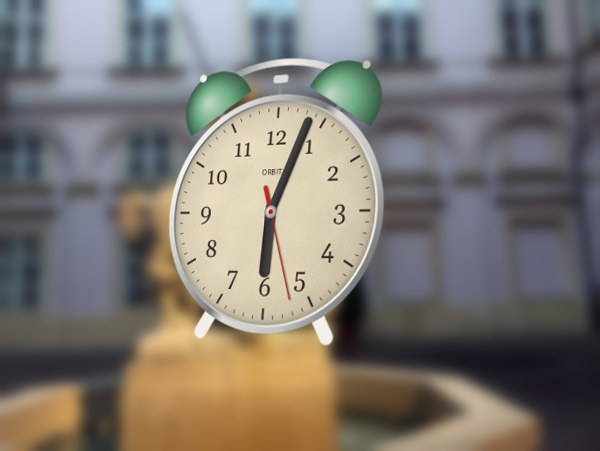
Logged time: 6,03,27
